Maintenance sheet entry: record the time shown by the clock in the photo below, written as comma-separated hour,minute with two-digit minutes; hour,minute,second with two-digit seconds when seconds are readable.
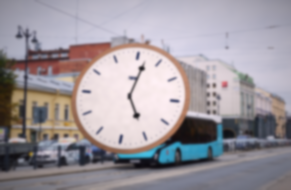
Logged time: 5,02
